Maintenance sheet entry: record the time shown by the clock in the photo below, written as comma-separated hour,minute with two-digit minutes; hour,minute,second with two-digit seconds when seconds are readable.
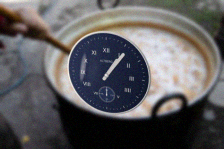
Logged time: 1,06
